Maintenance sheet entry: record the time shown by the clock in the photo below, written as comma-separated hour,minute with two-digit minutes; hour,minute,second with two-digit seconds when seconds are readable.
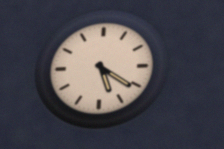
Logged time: 5,21
